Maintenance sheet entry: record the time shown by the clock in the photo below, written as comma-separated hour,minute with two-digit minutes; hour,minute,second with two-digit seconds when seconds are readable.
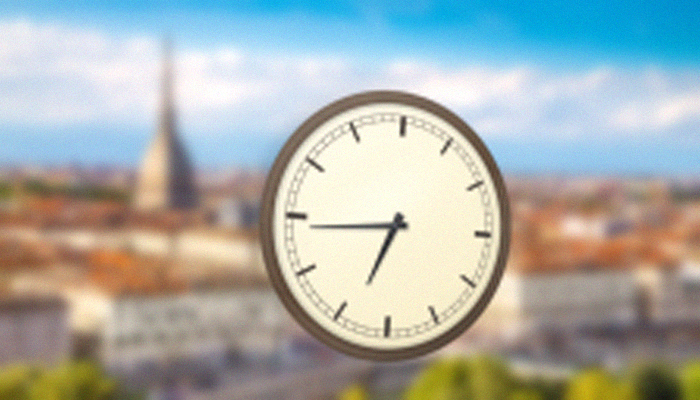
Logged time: 6,44
